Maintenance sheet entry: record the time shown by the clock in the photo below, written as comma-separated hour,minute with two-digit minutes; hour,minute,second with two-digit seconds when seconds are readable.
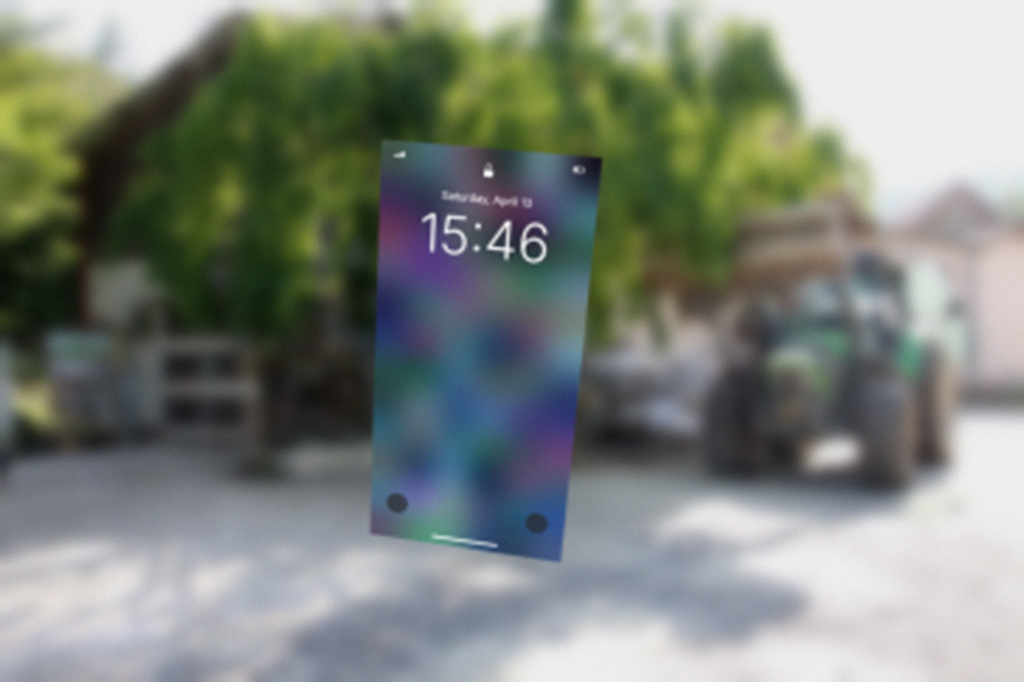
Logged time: 15,46
